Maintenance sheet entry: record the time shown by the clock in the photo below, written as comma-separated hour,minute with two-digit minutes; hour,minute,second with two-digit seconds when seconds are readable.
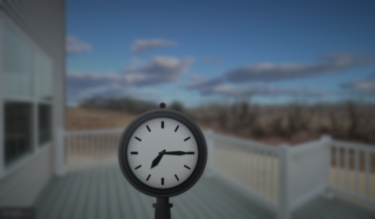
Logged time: 7,15
